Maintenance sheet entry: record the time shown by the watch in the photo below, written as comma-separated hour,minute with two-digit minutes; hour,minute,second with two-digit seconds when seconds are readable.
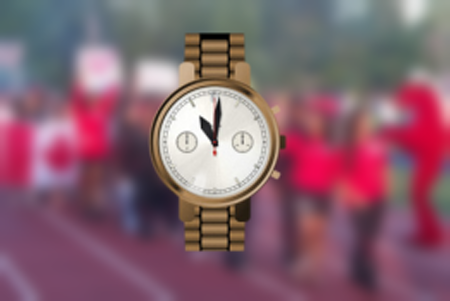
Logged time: 11,01
